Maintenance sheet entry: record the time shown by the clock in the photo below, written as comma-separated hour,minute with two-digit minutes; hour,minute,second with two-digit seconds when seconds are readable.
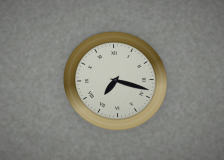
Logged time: 7,18
